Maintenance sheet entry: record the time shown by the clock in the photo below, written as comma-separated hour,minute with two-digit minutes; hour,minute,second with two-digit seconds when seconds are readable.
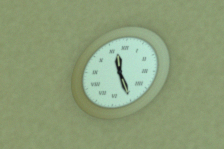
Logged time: 11,25
